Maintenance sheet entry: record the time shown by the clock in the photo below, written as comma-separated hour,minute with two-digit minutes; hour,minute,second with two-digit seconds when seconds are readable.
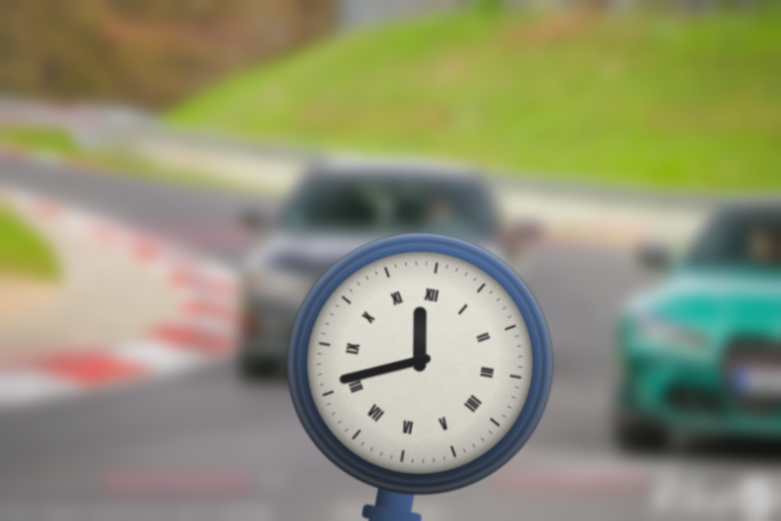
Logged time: 11,41
